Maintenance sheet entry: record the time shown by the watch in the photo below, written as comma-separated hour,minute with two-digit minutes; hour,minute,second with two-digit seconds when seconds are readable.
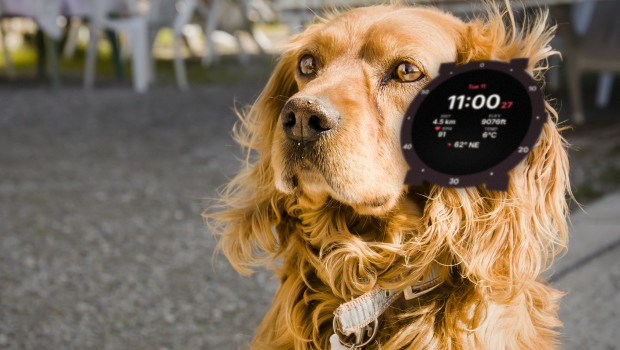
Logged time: 11,00
